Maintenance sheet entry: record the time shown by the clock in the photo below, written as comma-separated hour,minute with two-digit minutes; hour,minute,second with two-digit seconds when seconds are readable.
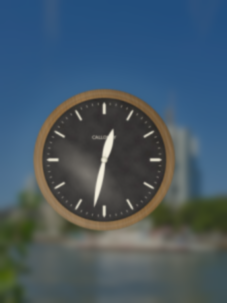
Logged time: 12,32
